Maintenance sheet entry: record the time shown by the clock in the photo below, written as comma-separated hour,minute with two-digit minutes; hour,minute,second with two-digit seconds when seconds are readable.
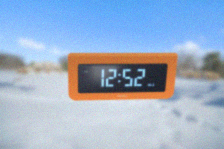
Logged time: 12,52
